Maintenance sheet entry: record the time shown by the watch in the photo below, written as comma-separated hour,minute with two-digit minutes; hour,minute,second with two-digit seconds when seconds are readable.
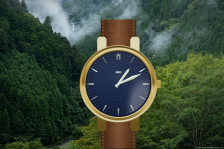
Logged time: 1,11
